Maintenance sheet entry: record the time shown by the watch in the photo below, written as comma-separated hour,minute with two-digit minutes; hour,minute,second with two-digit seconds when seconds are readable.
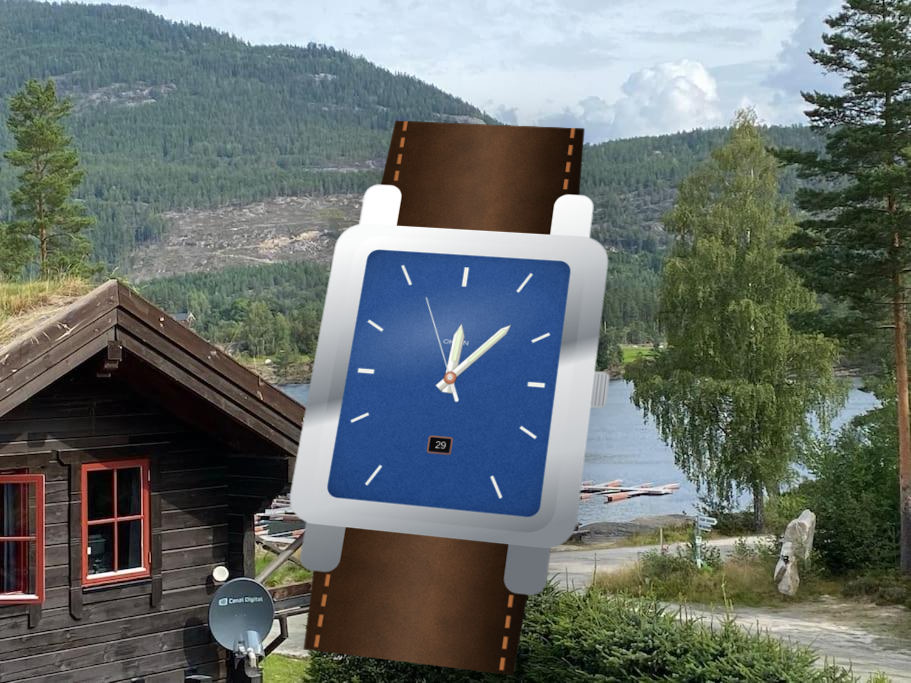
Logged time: 12,06,56
